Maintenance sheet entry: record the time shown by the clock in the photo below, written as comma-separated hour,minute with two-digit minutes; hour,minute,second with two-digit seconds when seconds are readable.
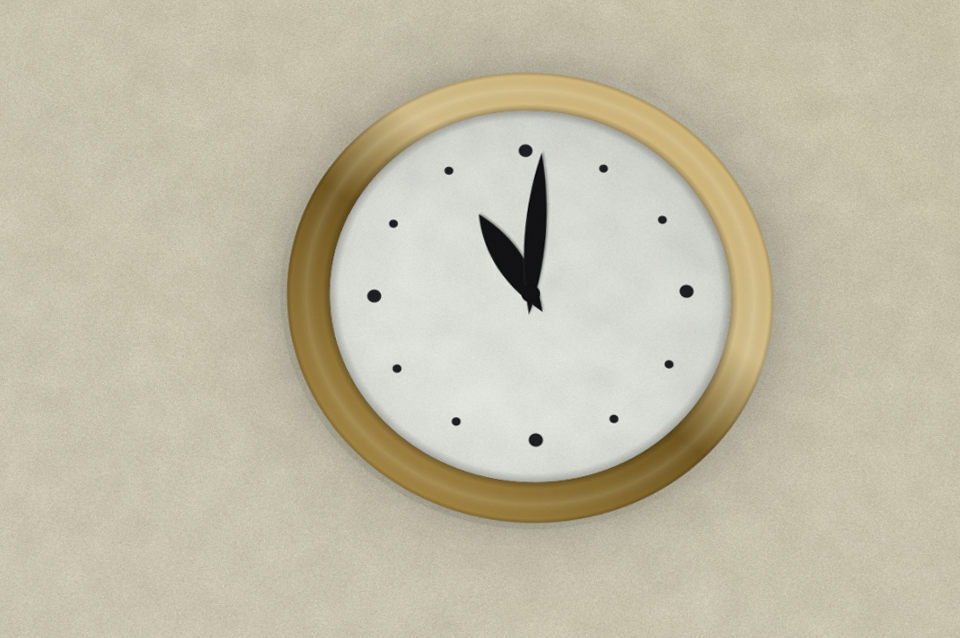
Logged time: 11,01
